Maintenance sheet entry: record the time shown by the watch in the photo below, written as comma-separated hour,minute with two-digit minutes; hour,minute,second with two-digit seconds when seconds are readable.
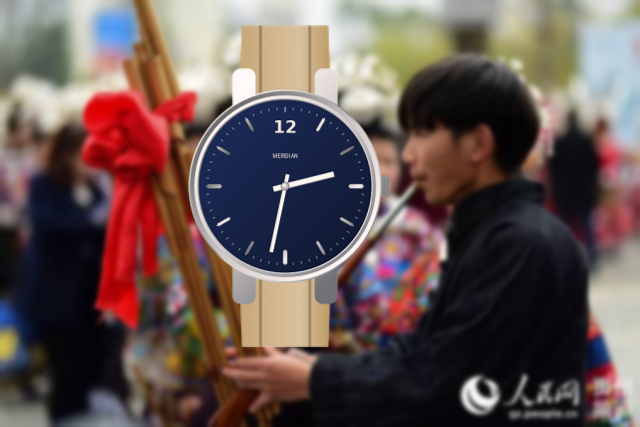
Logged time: 2,32
